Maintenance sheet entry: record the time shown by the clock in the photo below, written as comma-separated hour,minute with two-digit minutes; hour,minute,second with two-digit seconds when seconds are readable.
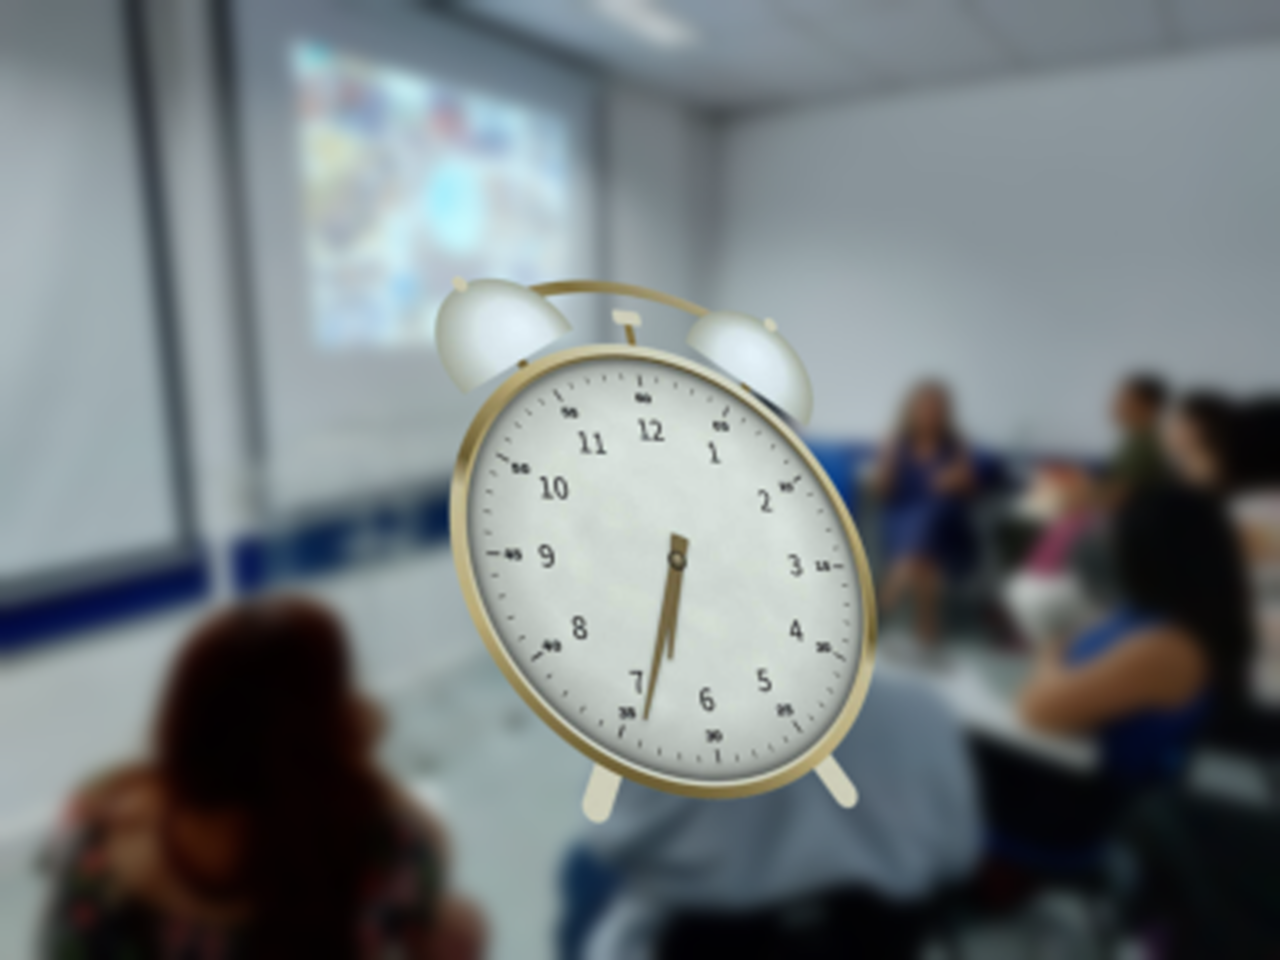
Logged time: 6,34
